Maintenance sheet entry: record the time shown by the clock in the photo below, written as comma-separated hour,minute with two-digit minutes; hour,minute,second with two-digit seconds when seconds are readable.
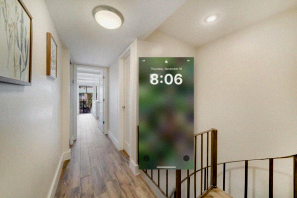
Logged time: 8,06
